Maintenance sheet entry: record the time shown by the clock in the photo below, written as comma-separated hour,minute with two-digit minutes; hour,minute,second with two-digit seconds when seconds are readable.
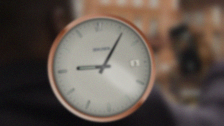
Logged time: 9,06
